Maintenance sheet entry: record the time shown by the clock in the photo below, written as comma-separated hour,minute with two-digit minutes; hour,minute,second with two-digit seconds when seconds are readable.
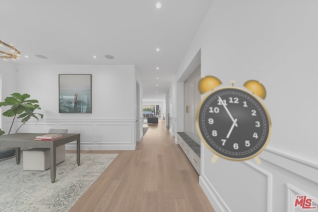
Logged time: 6,55
